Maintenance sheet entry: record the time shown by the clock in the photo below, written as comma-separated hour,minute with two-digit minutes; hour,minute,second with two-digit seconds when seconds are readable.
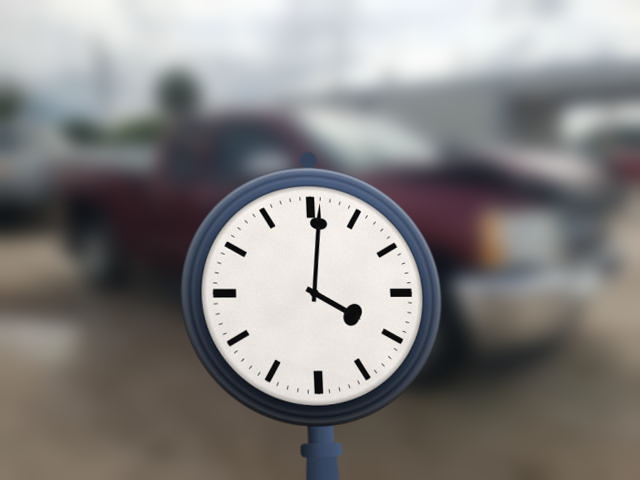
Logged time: 4,01
